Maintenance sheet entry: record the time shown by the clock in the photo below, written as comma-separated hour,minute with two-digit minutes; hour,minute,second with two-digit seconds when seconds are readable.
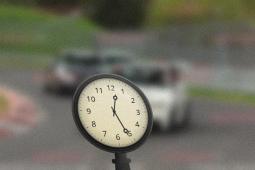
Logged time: 12,26
